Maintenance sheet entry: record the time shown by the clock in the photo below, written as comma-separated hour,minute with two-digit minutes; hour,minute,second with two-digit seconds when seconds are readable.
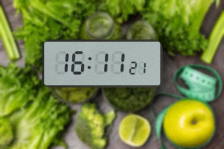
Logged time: 16,11,21
